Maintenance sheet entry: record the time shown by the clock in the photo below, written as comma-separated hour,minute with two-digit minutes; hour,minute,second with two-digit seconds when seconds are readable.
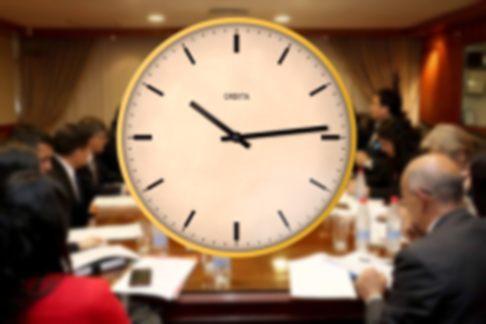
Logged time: 10,14
